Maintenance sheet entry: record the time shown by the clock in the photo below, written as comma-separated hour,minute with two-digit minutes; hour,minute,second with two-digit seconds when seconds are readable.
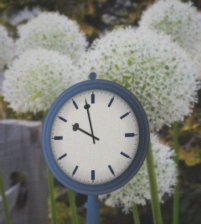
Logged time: 9,58
